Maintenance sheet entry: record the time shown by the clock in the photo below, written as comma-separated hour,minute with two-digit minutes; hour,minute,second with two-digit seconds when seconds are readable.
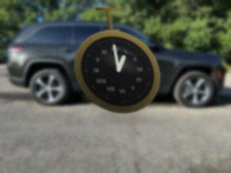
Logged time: 1,00
